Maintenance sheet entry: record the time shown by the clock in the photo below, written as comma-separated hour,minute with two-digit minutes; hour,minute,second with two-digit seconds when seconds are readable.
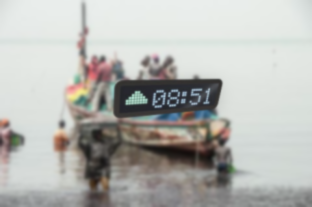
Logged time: 8,51
